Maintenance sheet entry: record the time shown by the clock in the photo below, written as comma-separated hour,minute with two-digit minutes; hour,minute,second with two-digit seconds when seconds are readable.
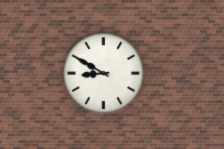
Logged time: 8,50
